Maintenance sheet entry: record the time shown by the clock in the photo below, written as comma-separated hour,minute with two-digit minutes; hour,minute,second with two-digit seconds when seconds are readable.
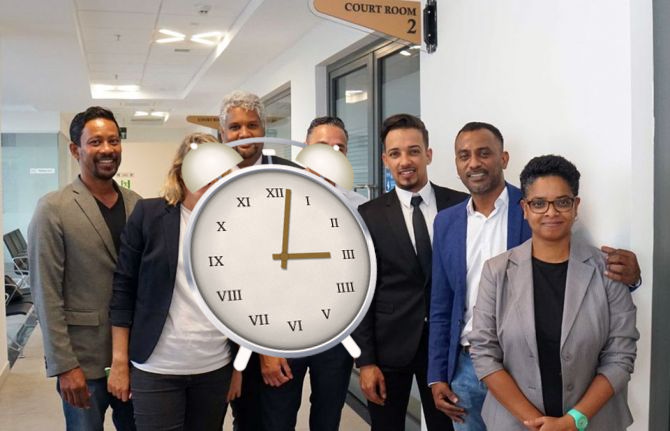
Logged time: 3,02
